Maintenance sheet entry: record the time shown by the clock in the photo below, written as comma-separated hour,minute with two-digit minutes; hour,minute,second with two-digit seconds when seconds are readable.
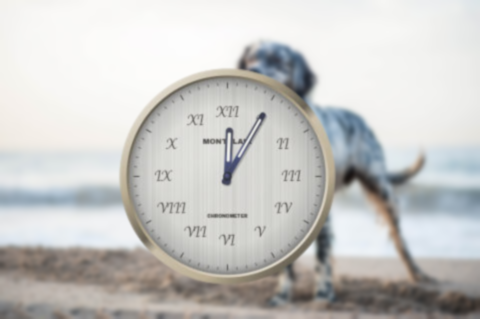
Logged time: 12,05
